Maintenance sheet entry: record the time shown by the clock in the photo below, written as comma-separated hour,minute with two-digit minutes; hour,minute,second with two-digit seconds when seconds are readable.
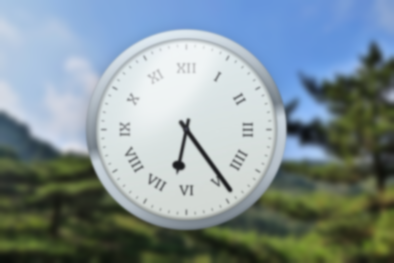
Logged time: 6,24
